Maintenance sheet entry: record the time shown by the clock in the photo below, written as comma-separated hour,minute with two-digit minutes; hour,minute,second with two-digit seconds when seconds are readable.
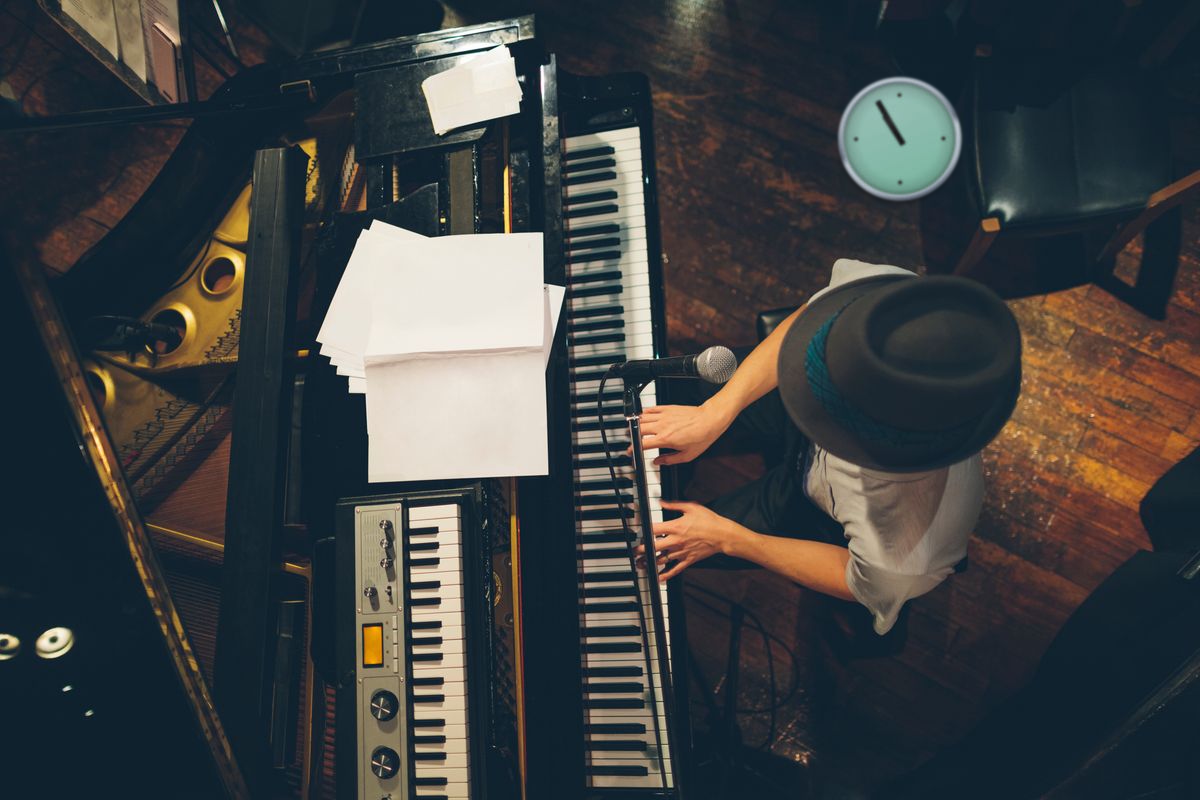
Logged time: 10,55
